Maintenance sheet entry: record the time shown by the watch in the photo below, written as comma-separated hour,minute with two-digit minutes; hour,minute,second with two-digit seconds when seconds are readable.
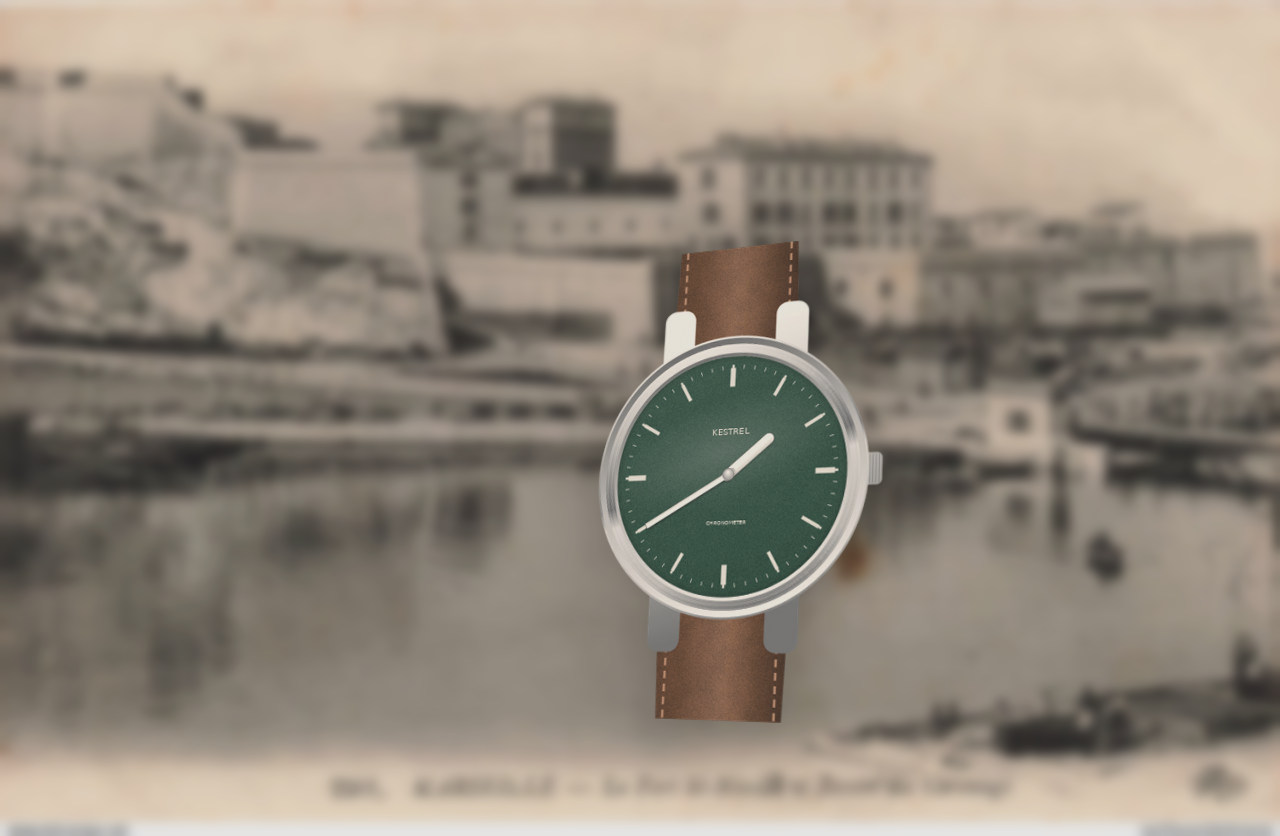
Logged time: 1,40
